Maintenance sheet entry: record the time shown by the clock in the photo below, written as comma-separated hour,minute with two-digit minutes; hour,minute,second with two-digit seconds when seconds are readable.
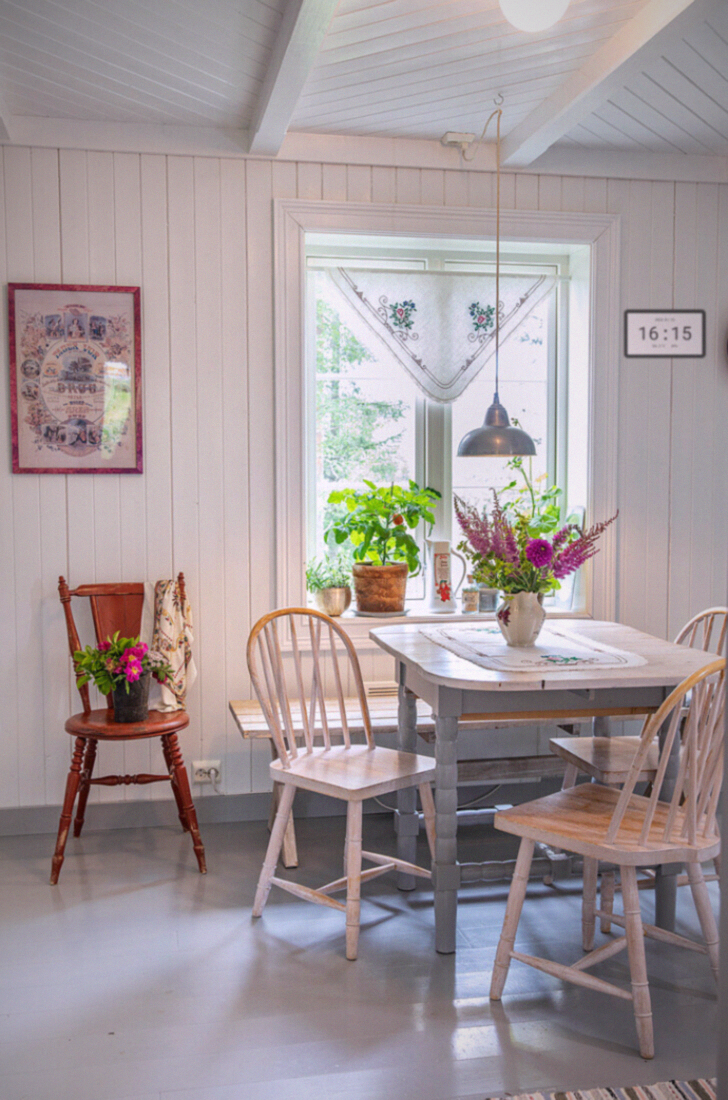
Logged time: 16,15
